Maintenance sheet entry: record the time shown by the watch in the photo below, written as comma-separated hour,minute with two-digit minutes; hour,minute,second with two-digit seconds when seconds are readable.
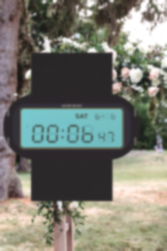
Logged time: 0,06,47
